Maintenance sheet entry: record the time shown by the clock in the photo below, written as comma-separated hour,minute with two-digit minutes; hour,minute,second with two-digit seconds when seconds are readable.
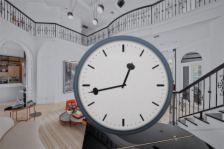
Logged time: 12,43
